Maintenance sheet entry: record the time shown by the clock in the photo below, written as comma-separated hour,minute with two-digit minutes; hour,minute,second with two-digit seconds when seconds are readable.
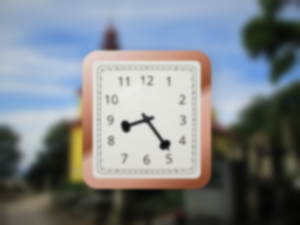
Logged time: 8,24
